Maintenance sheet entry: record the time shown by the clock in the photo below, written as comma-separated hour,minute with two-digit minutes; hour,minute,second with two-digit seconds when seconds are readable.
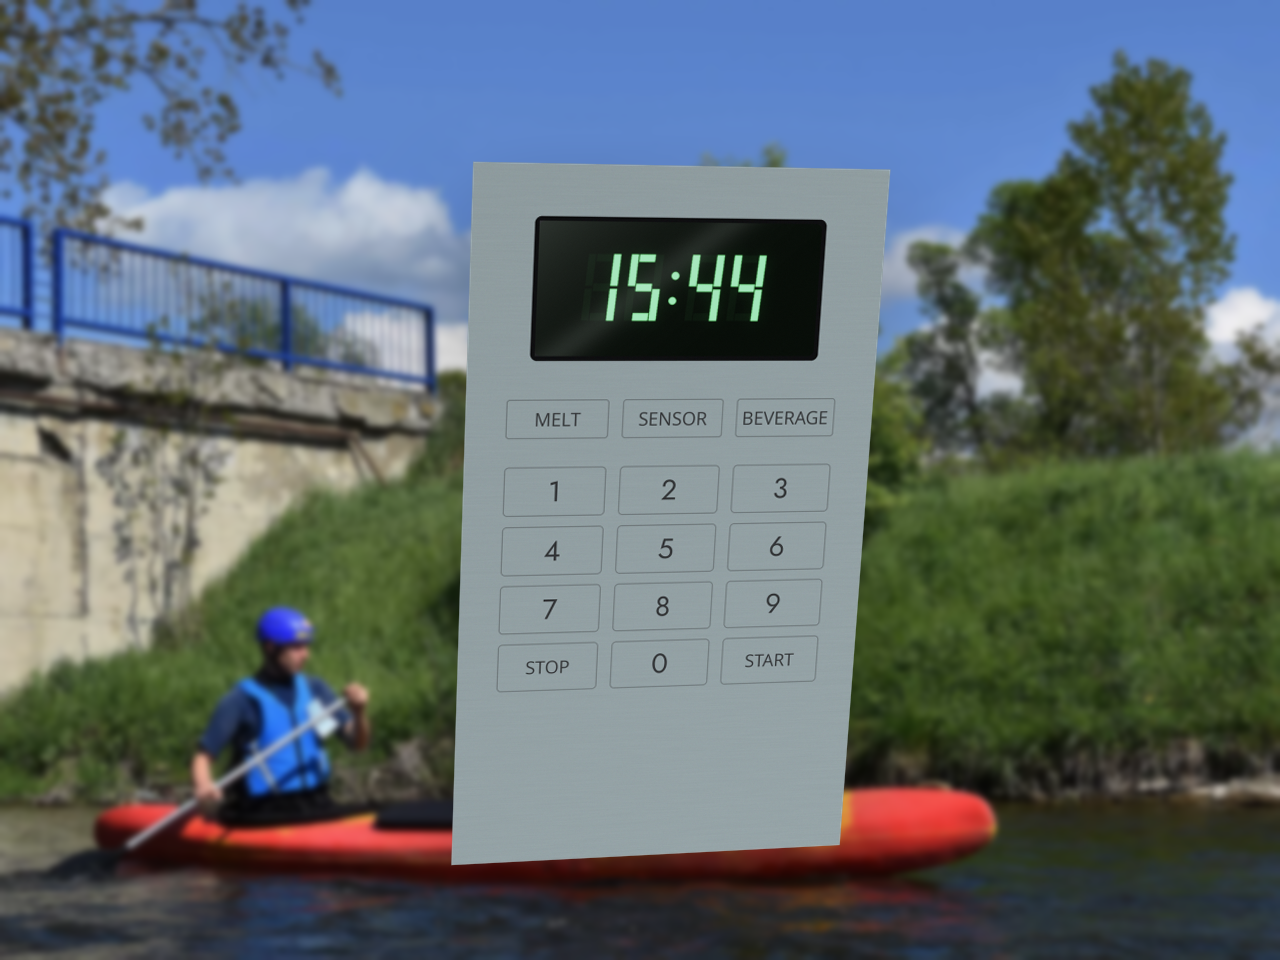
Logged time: 15,44
